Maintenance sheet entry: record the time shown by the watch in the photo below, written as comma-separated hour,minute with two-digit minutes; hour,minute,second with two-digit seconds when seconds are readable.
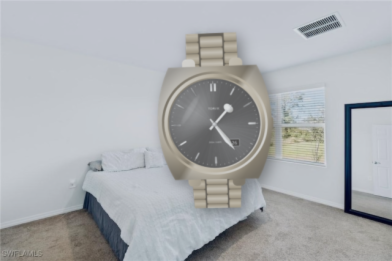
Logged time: 1,24
